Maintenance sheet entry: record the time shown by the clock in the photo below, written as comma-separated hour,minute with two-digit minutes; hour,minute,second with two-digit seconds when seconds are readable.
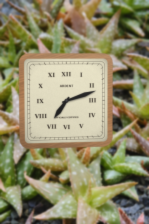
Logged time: 7,12
